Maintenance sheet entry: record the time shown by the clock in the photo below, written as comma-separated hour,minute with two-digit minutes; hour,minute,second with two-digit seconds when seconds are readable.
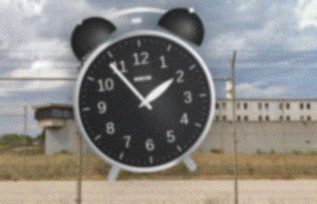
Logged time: 1,54
